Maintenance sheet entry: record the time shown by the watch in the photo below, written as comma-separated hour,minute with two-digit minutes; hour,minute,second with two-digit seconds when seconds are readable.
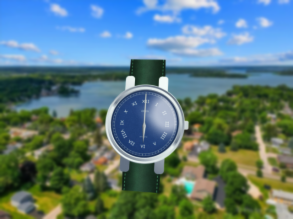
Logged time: 6,00
